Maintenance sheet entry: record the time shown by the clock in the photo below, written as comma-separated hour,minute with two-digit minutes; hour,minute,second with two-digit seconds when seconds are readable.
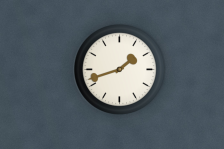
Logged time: 1,42
